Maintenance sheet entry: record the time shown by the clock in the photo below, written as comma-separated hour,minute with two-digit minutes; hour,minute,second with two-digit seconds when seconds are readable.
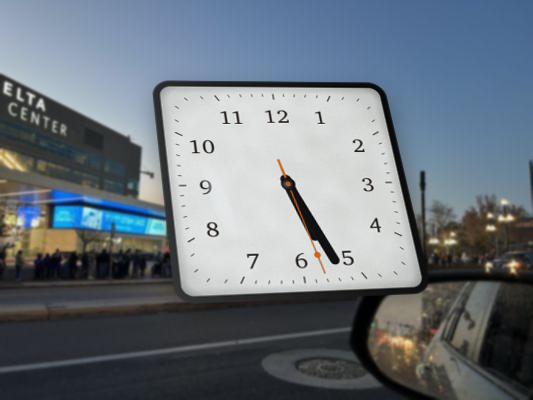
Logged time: 5,26,28
